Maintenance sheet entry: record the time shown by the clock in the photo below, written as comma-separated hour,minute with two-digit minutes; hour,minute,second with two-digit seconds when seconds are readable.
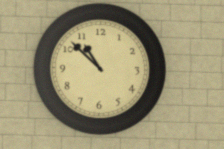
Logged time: 10,52
